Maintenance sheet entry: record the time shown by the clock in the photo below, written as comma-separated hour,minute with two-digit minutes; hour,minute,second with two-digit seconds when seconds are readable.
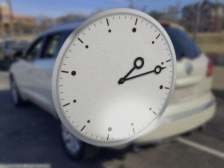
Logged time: 1,11
